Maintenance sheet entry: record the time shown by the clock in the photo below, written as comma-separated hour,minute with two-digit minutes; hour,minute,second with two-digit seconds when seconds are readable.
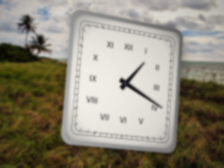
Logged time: 1,19
